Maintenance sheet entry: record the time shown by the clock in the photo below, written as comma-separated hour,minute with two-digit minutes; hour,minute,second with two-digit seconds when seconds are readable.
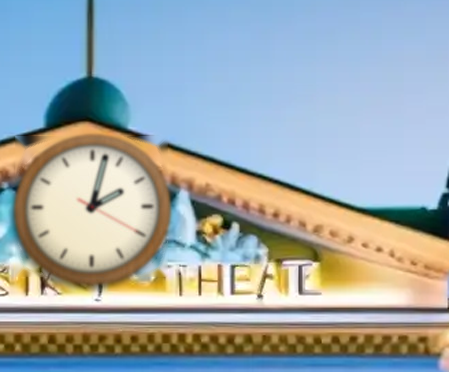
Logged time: 2,02,20
